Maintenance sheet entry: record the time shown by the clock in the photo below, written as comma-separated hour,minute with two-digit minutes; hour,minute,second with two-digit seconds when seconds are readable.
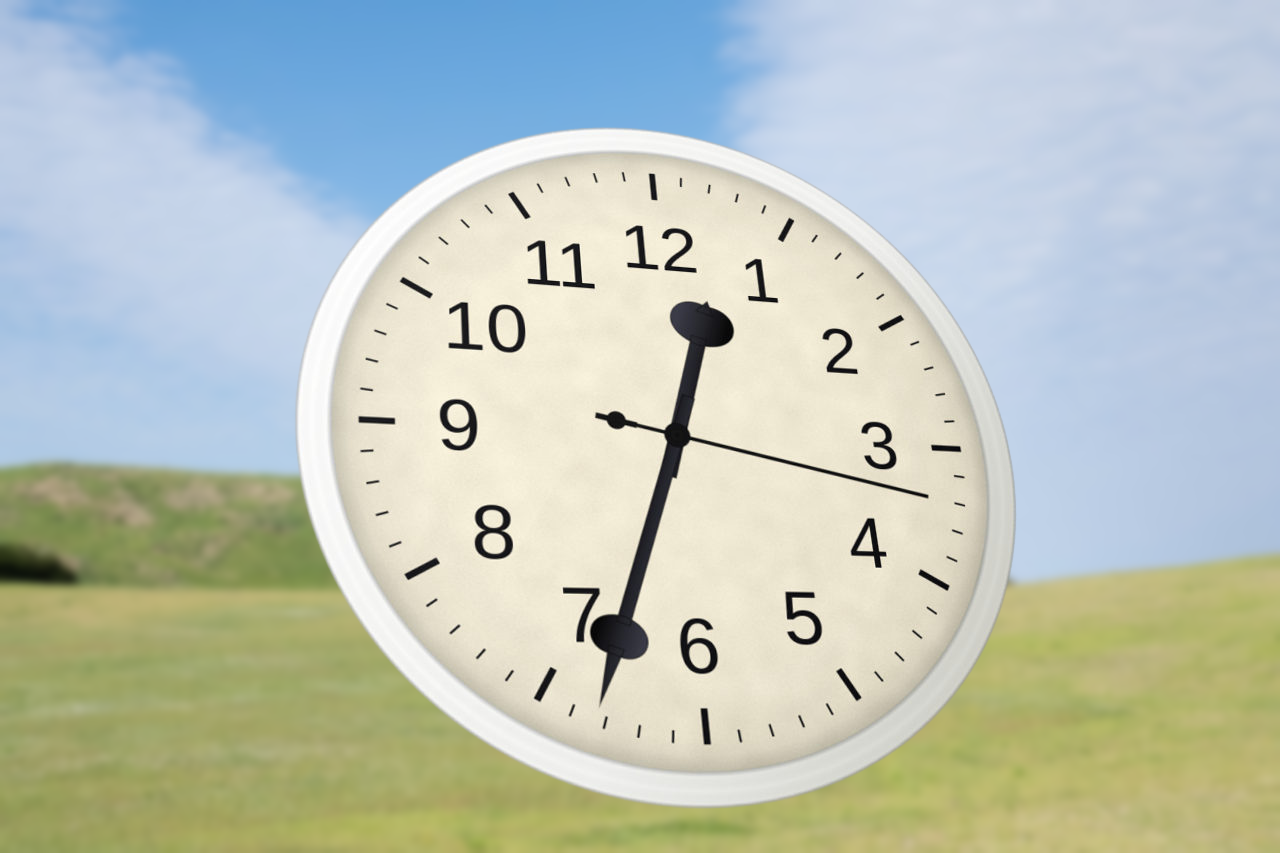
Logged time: 12,33,17
